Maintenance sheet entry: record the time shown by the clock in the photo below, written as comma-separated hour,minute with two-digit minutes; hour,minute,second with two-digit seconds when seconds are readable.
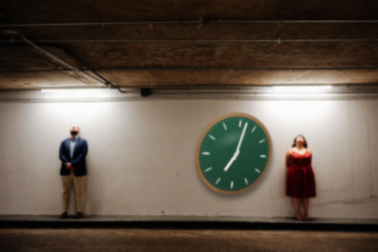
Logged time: 7,02
